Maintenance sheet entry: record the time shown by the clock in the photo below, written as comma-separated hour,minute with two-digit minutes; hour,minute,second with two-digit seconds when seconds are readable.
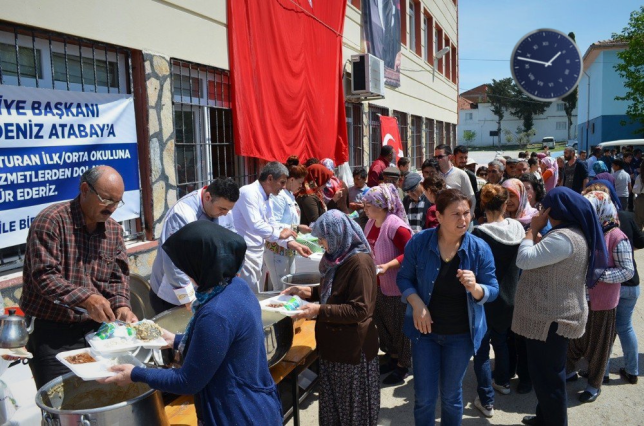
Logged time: 1,48
